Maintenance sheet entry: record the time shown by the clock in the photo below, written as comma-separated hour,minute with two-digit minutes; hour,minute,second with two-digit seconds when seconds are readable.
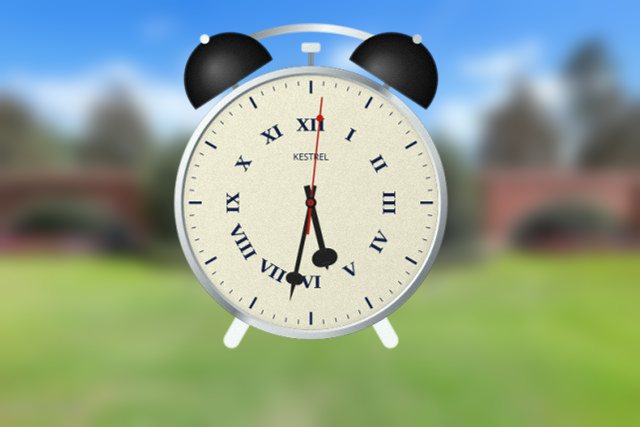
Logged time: 5,32,01
